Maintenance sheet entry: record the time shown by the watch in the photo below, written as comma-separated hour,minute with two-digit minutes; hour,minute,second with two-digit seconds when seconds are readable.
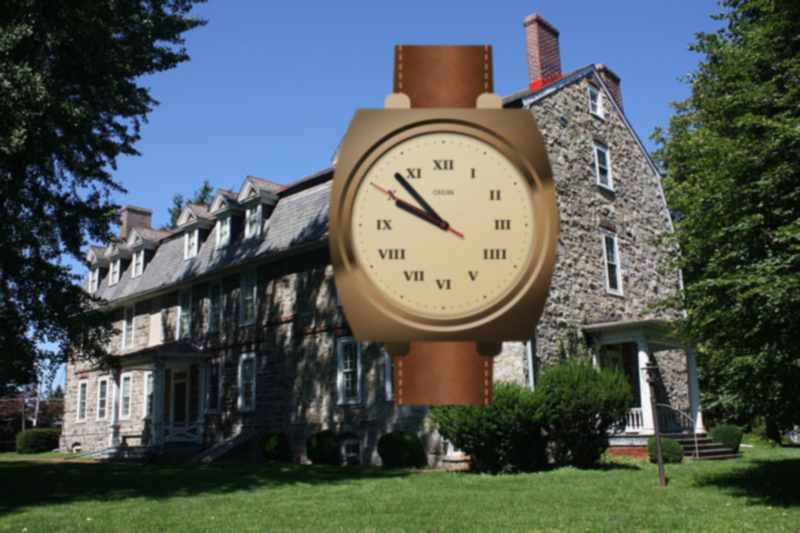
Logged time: 9,52,50
